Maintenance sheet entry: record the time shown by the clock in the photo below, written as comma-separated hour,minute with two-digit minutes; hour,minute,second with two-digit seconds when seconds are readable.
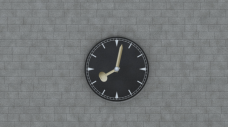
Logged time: 8,02
